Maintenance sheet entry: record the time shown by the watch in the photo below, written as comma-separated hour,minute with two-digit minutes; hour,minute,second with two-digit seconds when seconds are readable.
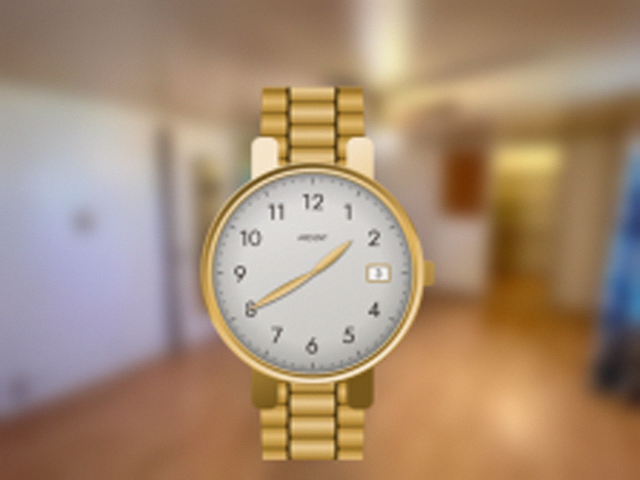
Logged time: 1,40
